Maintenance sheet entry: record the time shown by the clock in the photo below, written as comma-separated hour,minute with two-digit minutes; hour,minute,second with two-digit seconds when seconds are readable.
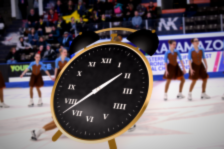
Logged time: 1,38
